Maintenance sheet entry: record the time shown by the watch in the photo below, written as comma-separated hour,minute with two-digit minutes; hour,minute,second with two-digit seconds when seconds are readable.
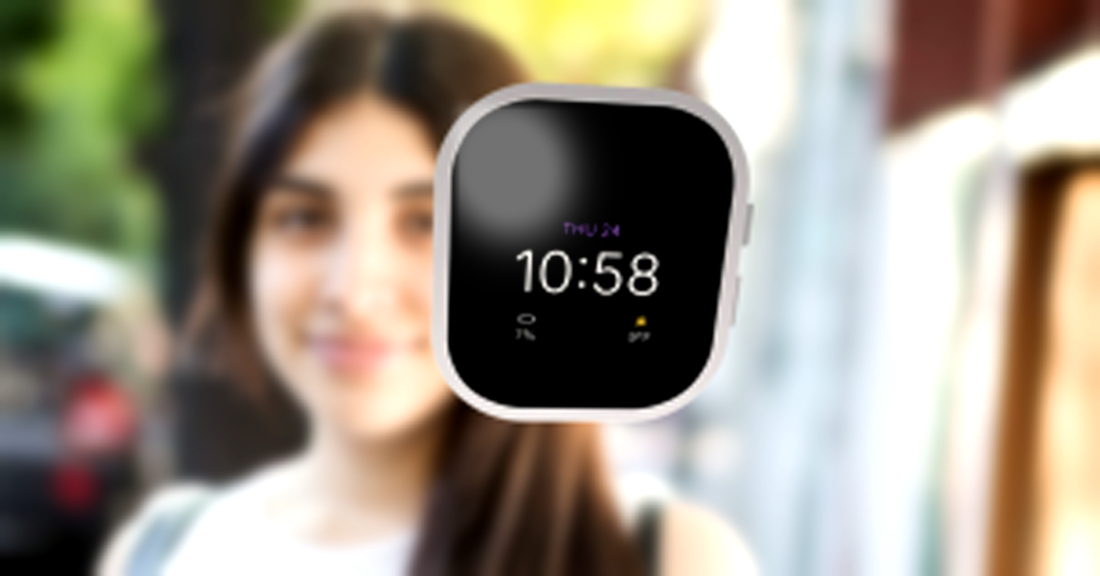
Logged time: 10,58
